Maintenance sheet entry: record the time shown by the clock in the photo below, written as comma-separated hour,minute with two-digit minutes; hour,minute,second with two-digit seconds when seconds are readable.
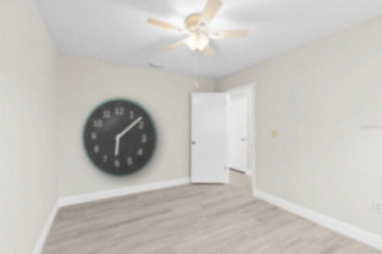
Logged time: 6,08
